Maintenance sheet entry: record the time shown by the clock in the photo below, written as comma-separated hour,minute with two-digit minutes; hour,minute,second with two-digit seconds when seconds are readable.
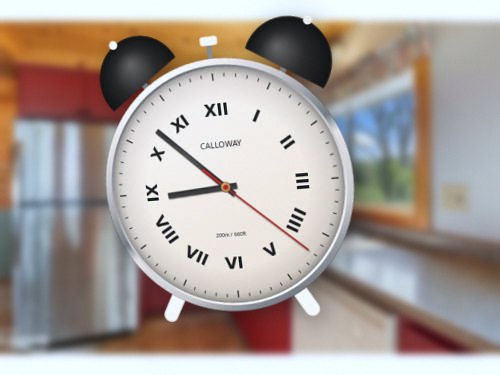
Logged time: 8,52,22
